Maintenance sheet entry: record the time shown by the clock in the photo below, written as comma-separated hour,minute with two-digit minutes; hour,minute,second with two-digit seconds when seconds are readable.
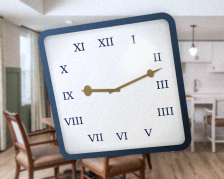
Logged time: 9,12
